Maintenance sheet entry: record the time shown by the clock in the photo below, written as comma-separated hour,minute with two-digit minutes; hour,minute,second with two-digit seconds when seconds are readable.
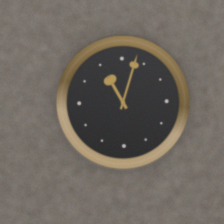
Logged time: 11,03
